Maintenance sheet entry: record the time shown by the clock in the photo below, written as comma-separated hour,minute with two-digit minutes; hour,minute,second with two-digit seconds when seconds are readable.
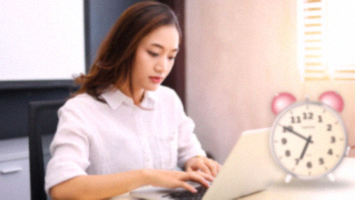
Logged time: 6,50
